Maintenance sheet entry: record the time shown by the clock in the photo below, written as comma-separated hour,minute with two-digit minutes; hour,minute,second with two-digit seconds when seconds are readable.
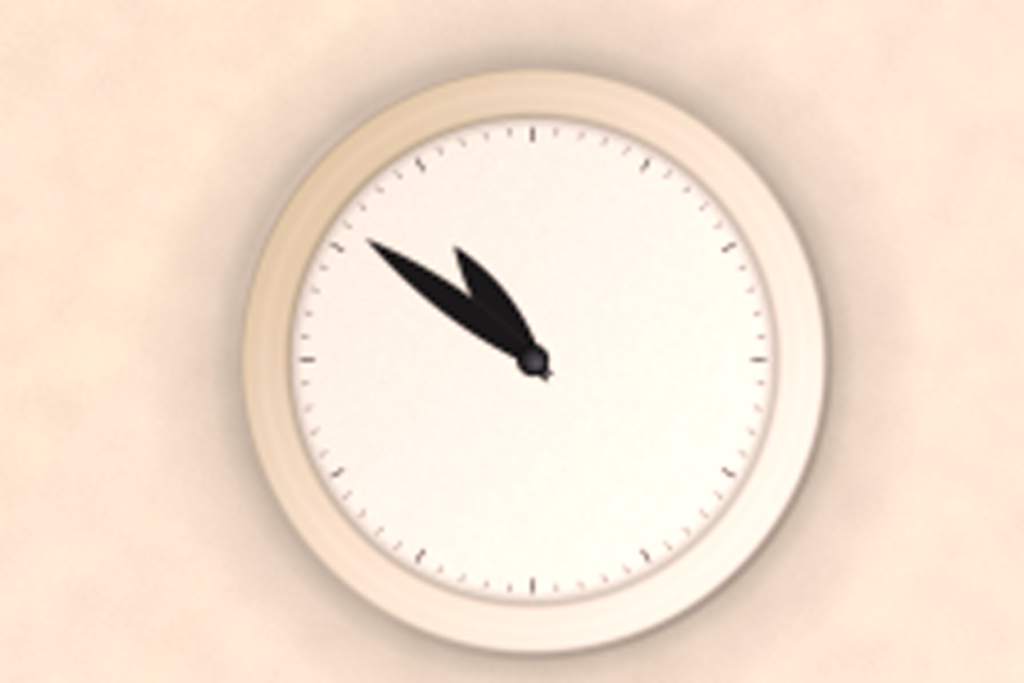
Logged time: 10,51
